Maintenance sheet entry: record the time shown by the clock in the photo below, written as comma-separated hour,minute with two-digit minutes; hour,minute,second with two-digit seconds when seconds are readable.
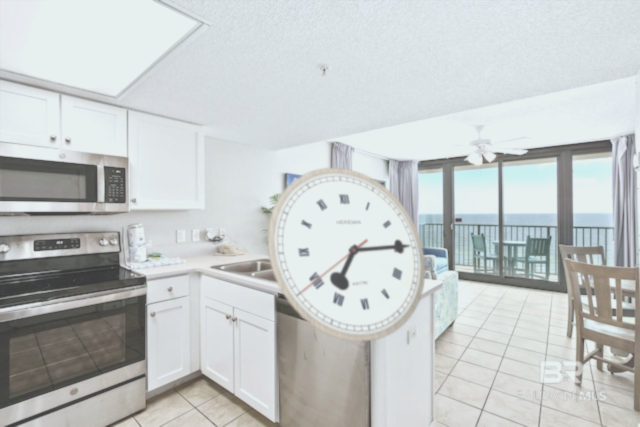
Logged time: 7,14,40
